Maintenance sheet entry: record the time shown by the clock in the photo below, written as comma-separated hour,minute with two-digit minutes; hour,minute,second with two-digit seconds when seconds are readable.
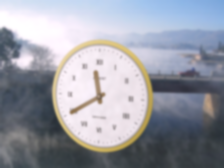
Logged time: 11,40
